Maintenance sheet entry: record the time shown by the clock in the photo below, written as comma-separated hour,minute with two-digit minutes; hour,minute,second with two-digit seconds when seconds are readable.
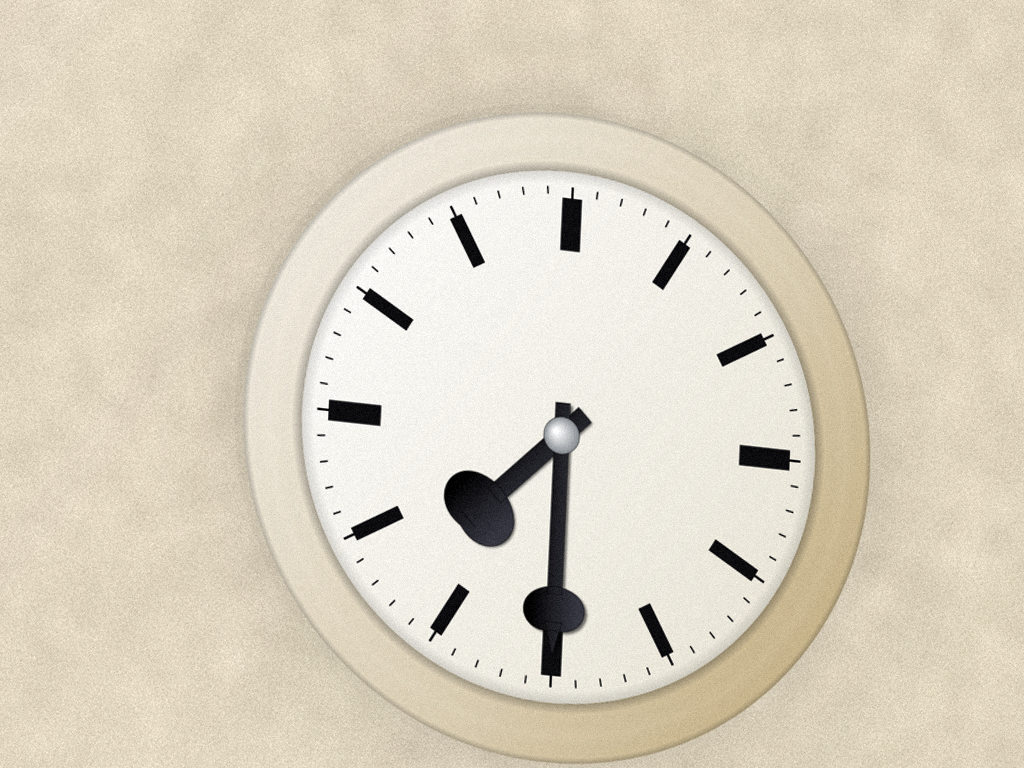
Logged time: 7,30
